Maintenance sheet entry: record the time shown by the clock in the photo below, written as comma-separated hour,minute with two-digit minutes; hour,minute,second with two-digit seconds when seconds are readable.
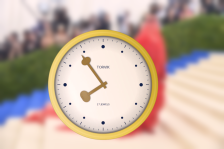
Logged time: 7,54
